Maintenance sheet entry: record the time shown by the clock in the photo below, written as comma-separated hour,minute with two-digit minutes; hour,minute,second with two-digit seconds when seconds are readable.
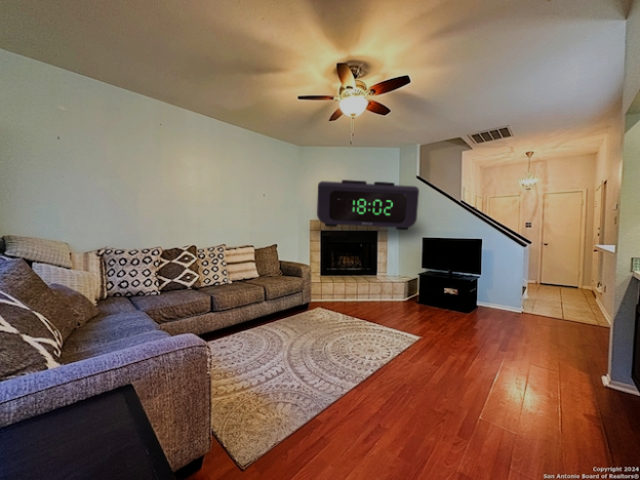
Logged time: 18,02
